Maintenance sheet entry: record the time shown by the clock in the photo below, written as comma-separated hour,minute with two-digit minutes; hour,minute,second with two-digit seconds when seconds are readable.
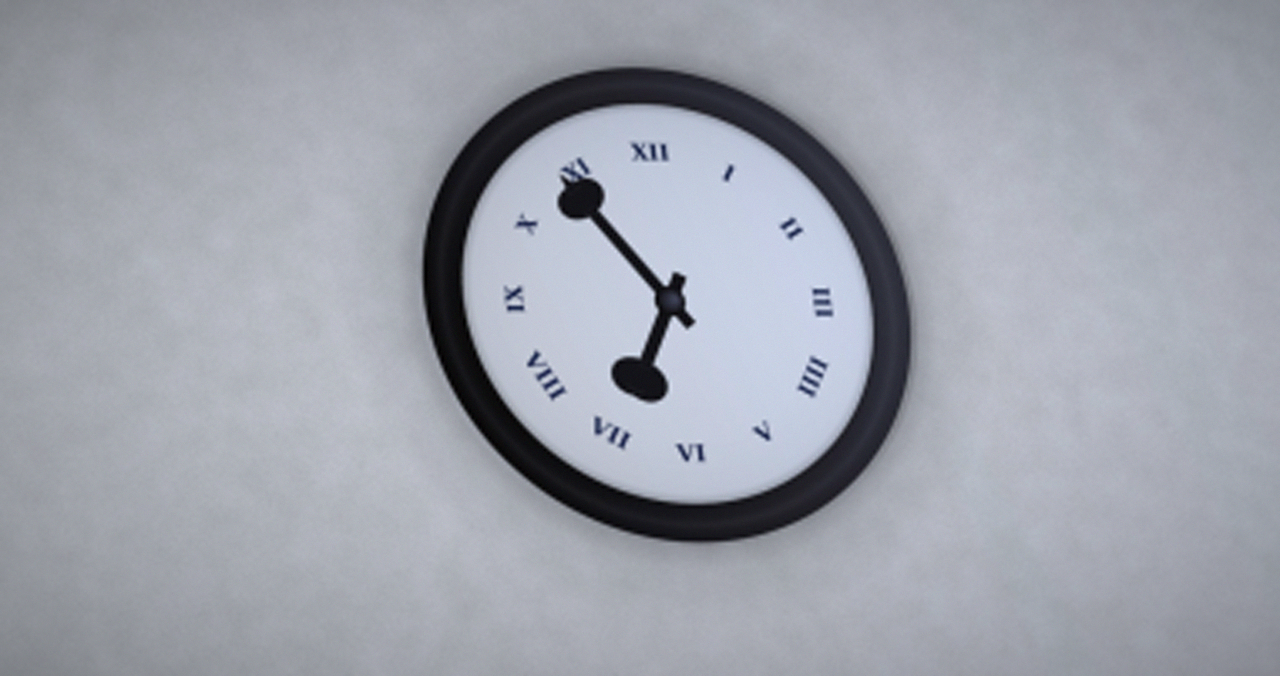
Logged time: 6,54
